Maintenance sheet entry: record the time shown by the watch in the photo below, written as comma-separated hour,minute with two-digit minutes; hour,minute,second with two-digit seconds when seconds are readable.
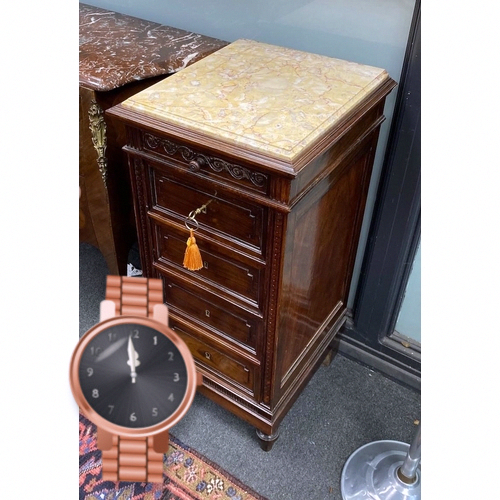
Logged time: 11,59
